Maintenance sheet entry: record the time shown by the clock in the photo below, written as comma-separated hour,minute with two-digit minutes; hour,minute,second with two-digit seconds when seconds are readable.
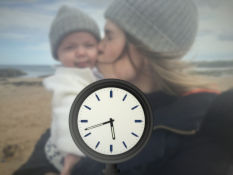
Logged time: 5,42
